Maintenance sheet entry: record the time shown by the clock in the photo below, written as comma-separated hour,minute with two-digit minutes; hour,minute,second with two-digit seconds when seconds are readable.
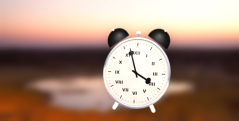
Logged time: 3,57
